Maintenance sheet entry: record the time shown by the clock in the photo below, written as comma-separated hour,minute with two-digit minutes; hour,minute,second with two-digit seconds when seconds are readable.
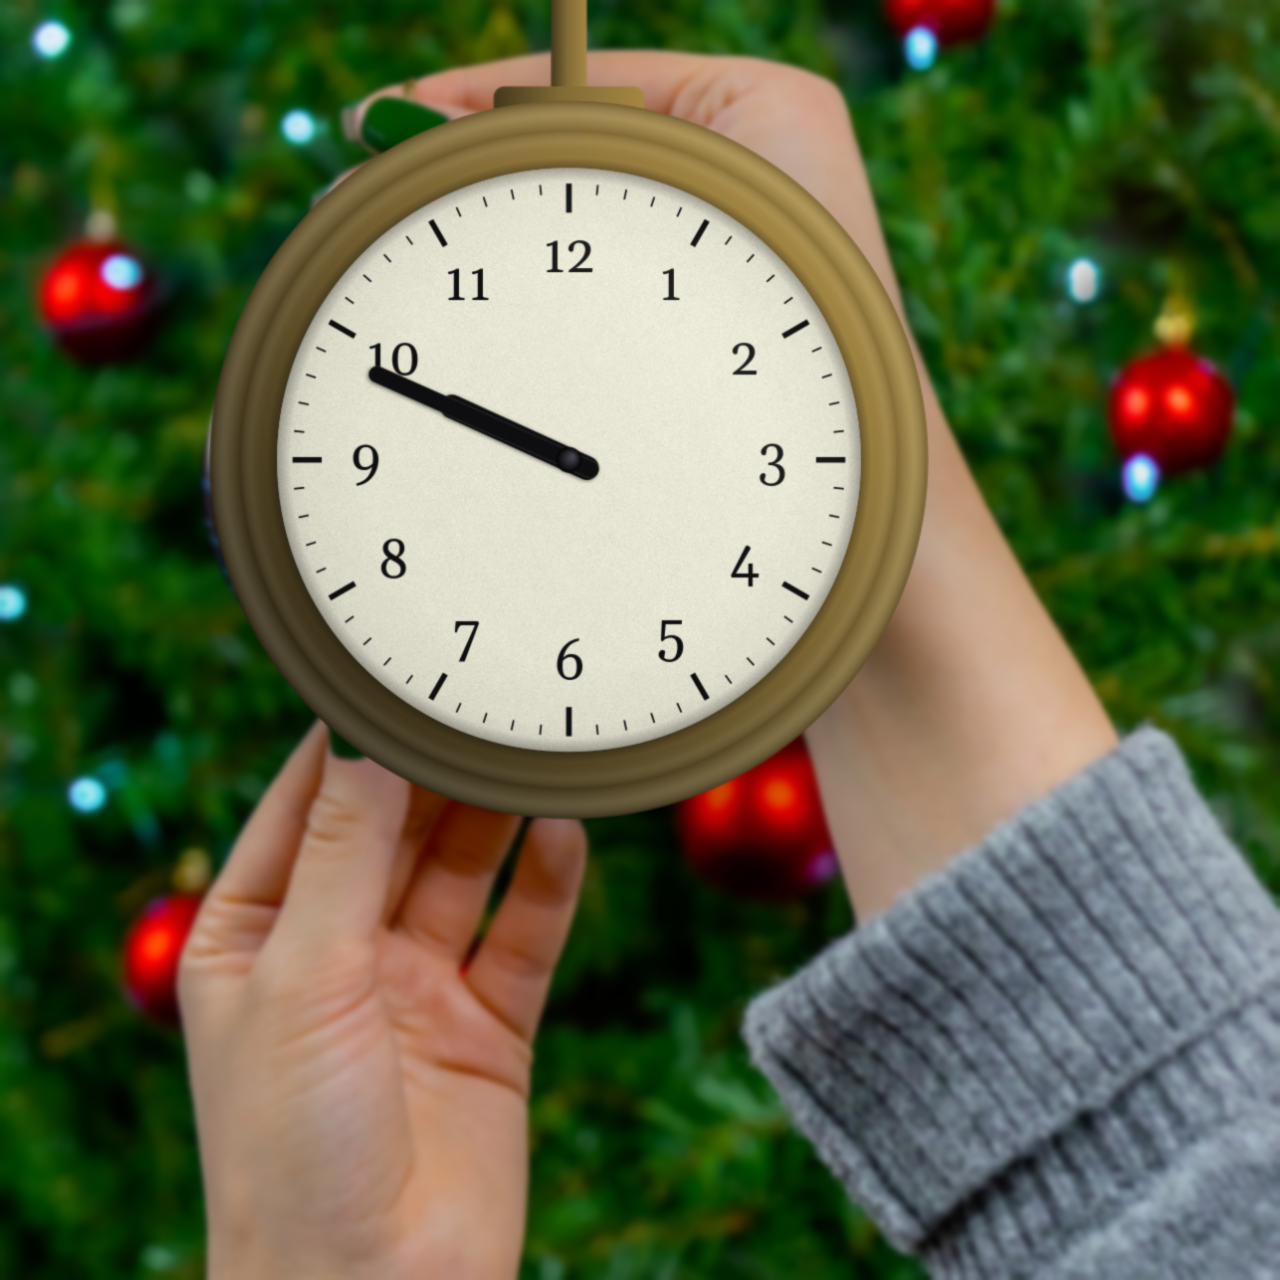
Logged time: 9,49
